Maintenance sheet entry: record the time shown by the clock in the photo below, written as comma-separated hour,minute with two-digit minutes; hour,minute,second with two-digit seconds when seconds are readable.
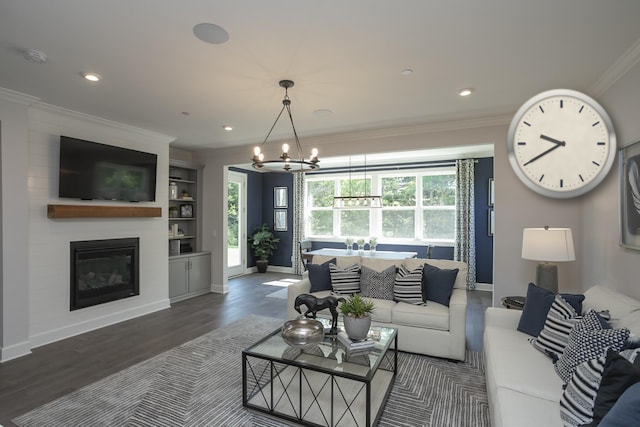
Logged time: 9,40
